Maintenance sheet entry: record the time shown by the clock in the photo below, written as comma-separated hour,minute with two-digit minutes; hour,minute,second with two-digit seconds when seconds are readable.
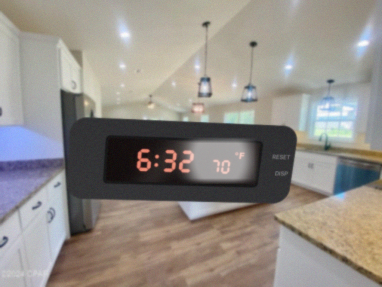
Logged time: 6,32
